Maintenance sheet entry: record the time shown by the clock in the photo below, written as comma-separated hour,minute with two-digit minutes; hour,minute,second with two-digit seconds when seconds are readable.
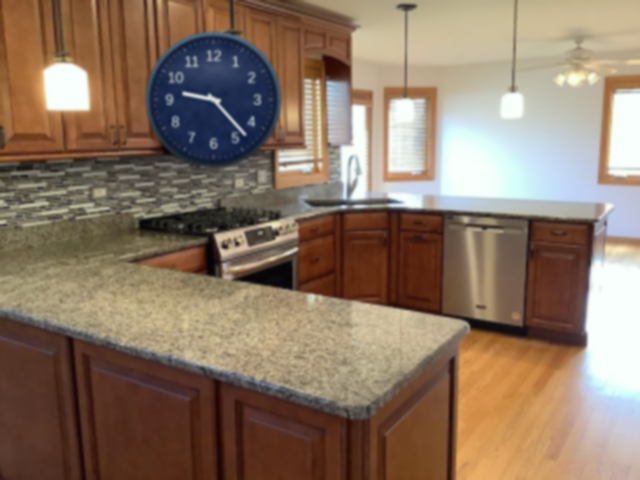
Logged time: 9,23
